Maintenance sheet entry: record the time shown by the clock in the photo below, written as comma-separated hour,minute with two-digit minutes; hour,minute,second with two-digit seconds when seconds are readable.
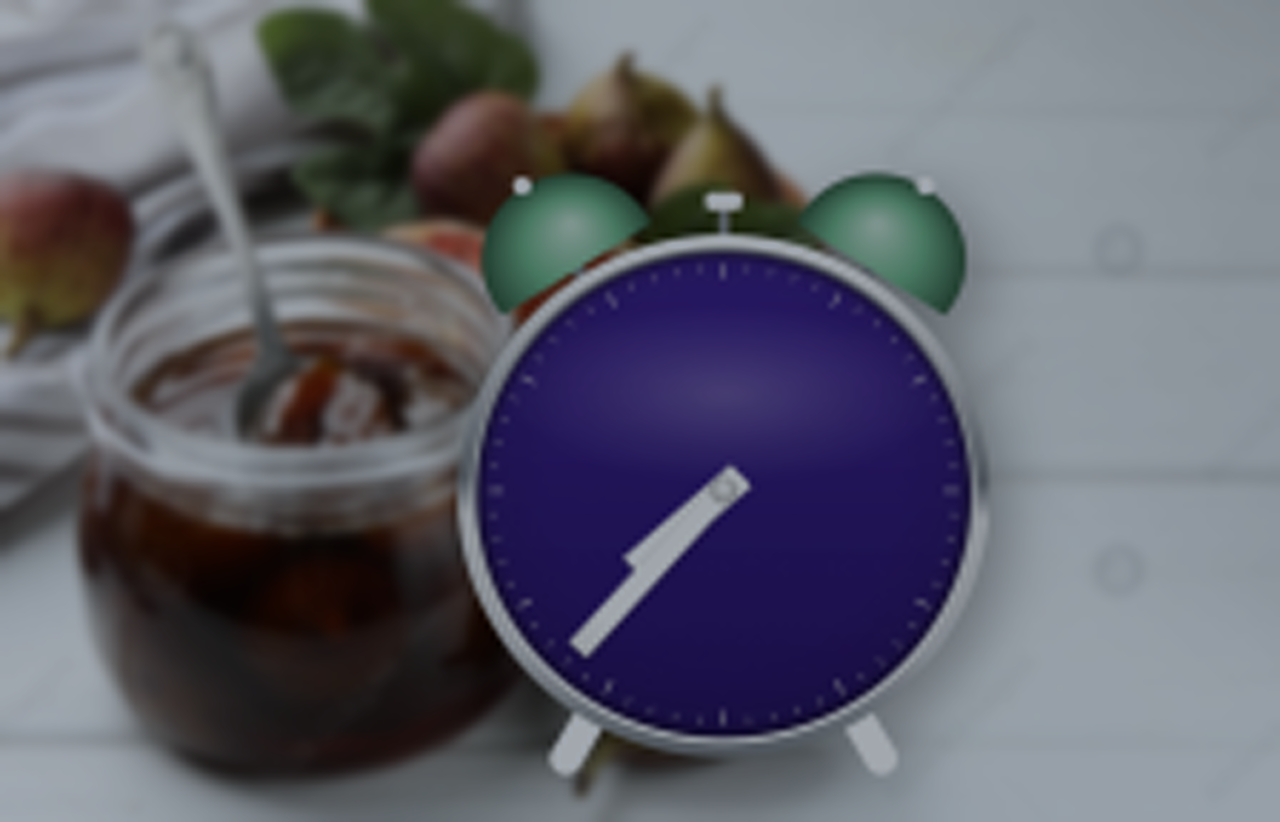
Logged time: 7,37
